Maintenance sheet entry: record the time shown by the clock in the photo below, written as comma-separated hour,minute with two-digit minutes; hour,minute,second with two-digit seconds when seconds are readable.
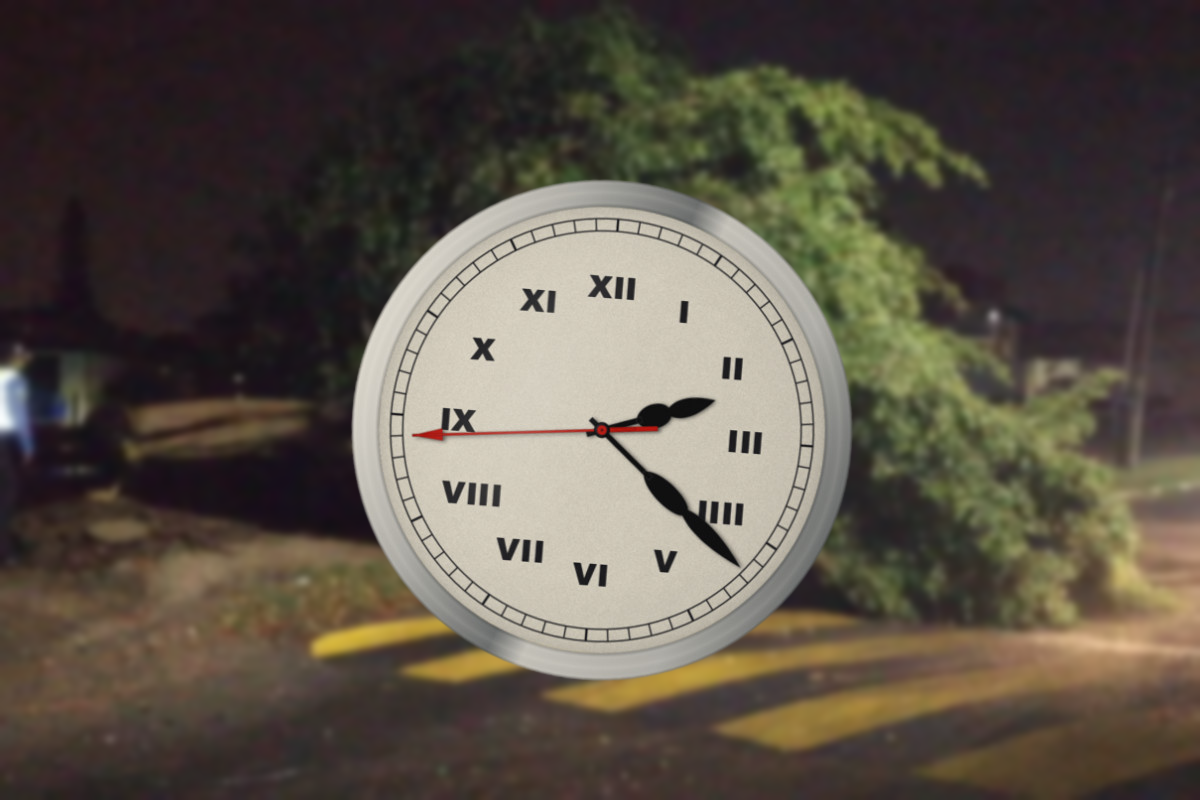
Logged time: 2,21,44
